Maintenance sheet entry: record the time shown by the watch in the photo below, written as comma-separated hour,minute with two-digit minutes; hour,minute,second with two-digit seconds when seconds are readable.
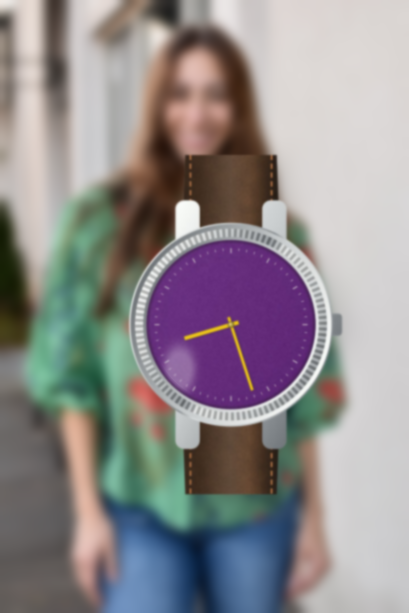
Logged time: 8,27
